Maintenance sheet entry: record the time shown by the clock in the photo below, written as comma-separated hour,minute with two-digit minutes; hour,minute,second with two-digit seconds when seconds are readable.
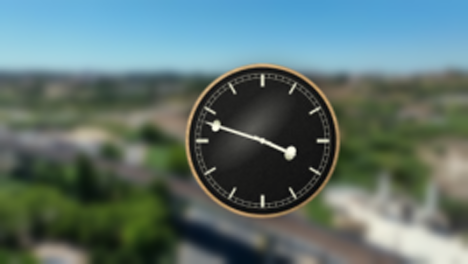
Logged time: 3,48
